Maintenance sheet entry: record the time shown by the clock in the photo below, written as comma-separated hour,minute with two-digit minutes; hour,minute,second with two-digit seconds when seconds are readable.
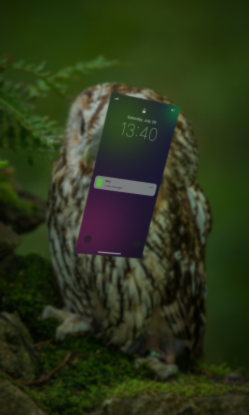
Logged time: 13,40
